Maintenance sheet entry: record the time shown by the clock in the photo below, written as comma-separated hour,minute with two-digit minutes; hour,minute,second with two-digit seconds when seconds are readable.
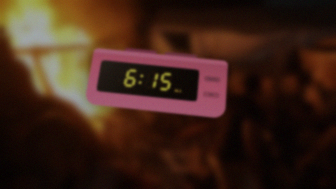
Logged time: 6,15
